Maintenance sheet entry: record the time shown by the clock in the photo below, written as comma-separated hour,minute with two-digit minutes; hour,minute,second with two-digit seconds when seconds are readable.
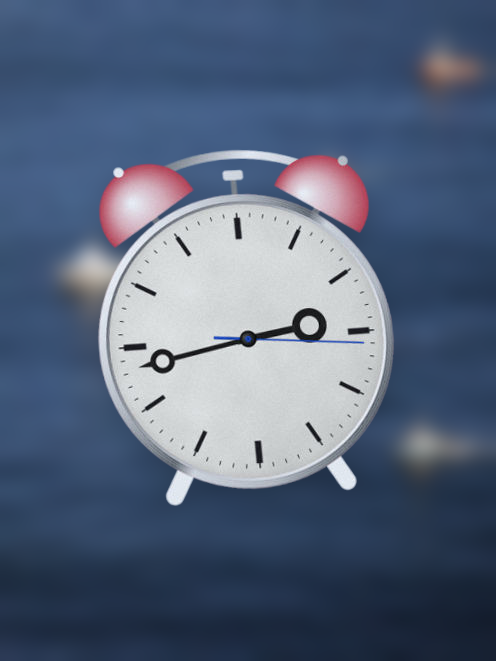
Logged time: 2,43,16
